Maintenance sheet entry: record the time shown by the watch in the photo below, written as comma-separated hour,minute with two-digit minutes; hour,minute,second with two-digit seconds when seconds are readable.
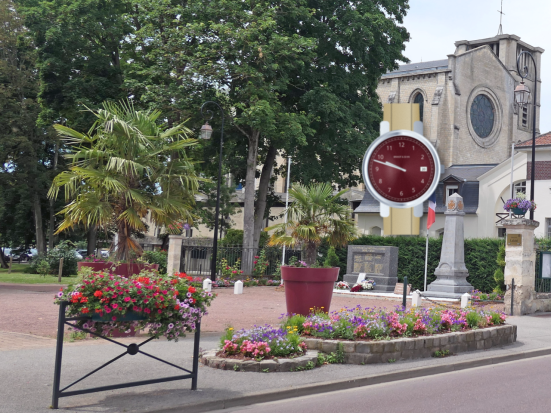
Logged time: 9,48
